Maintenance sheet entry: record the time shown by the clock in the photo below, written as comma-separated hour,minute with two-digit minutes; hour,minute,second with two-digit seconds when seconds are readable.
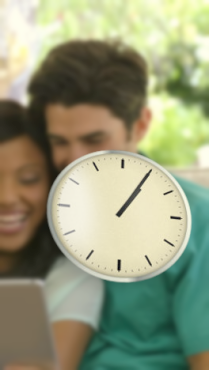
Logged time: 1,05
